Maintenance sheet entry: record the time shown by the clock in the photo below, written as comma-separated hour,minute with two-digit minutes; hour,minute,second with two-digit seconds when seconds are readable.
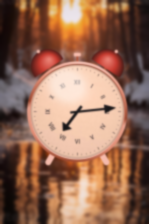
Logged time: 7,14
